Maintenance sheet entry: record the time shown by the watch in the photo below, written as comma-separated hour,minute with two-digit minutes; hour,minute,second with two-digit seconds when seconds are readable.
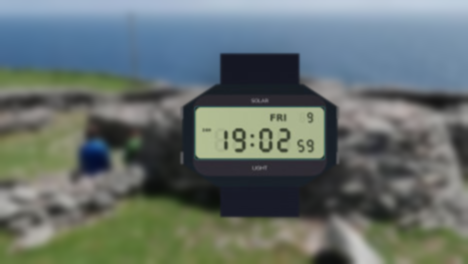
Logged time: 19,02,59
